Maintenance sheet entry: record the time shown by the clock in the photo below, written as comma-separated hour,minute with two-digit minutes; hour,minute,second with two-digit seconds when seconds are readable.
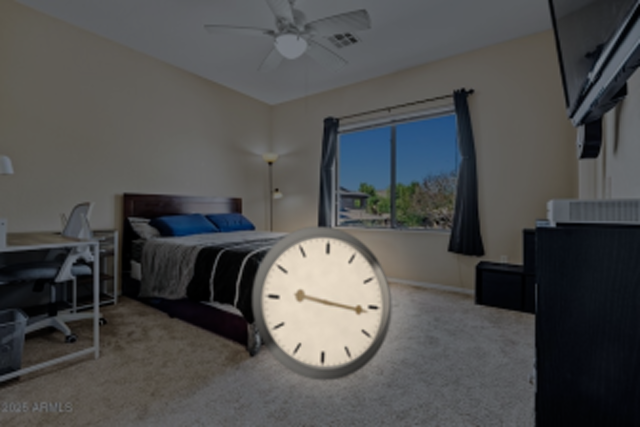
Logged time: 9,16
